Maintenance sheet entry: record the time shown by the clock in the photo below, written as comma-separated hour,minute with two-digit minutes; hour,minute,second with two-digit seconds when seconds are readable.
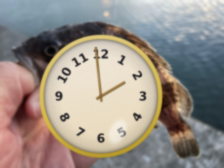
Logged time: 1,59
